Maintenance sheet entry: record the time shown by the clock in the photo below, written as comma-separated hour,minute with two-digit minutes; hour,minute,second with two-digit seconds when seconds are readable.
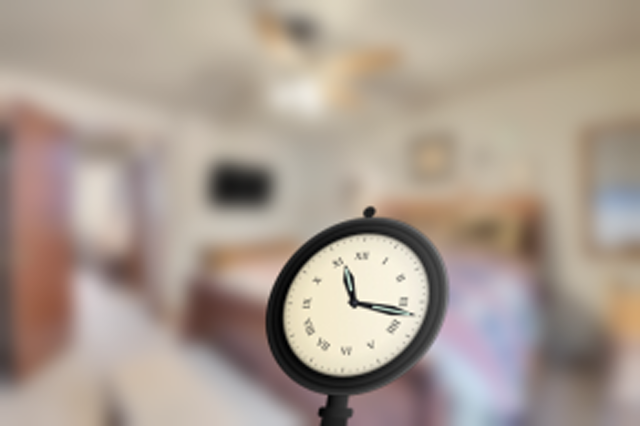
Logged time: 11,17
